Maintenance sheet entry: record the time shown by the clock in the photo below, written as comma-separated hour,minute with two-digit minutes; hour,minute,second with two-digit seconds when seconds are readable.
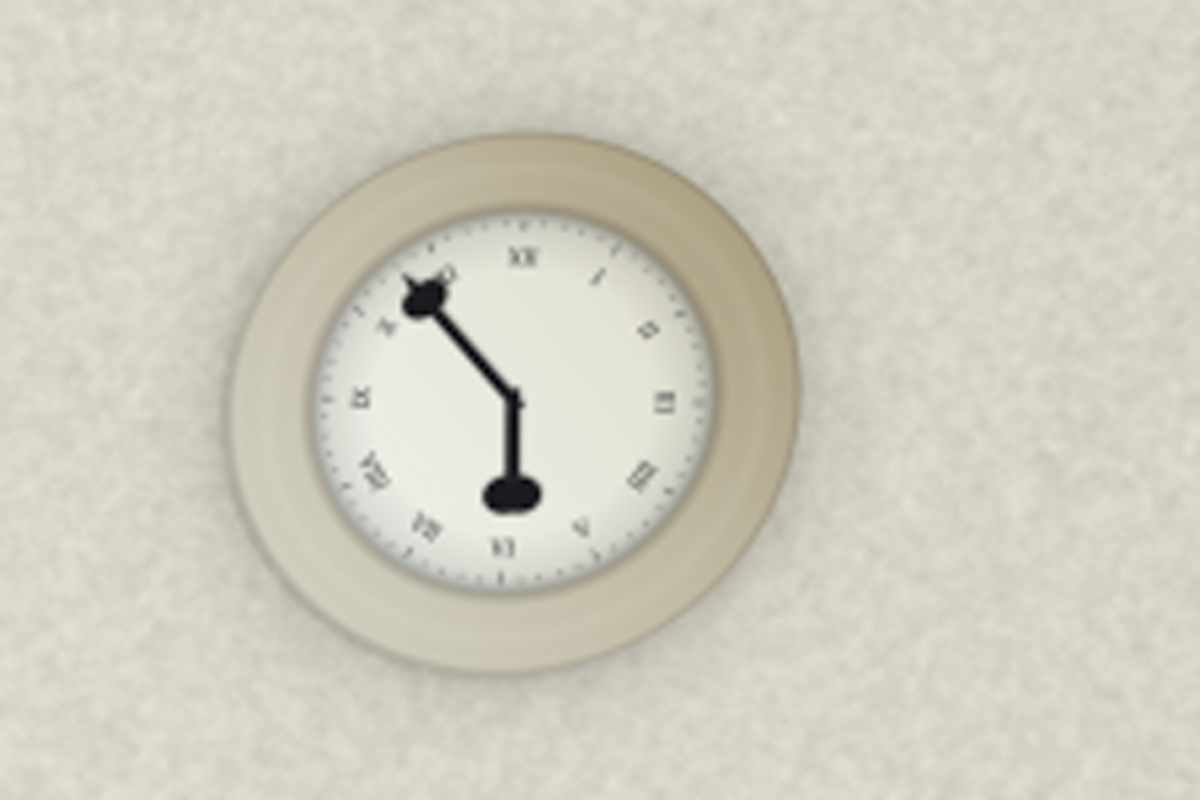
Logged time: 5,53
